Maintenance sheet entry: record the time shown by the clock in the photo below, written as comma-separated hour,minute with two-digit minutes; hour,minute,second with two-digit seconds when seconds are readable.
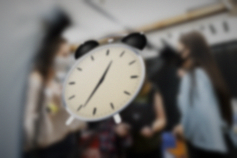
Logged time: 12,34
